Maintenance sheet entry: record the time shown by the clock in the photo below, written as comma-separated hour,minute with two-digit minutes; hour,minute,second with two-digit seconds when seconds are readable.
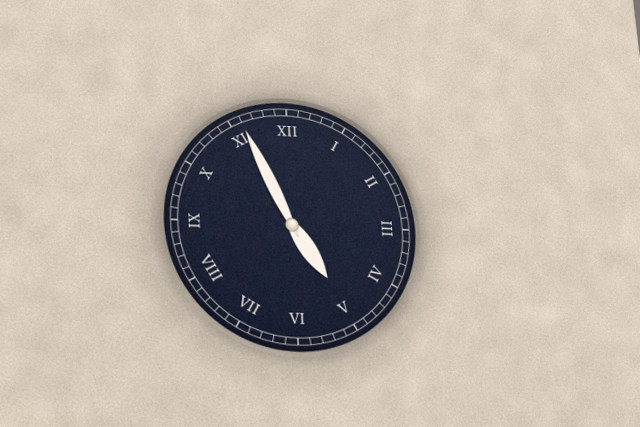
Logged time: 4,56
